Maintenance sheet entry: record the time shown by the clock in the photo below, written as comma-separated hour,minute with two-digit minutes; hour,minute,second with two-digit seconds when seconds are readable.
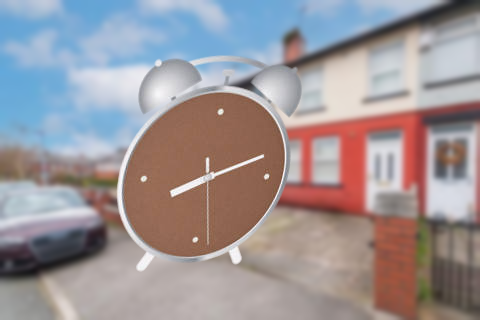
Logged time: 8,11,28
